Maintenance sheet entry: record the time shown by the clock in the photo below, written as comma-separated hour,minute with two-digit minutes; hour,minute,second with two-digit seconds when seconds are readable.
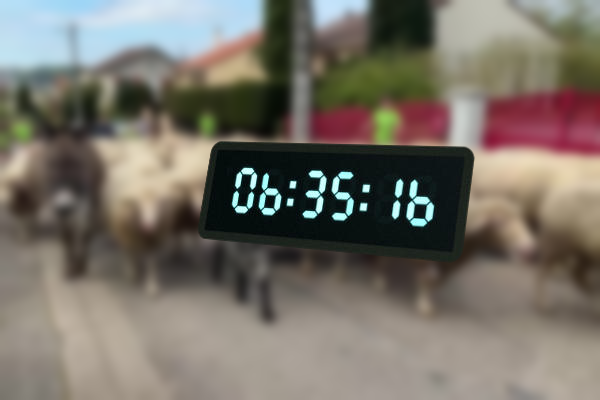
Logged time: 6,35,16
